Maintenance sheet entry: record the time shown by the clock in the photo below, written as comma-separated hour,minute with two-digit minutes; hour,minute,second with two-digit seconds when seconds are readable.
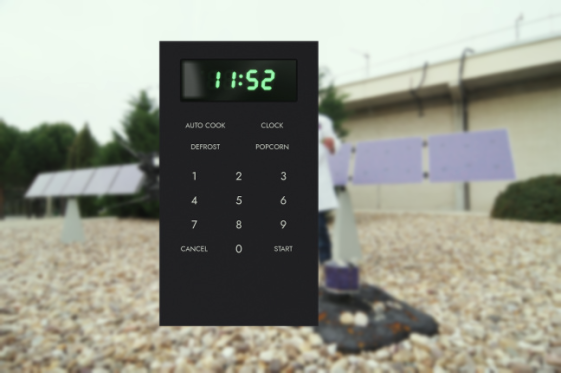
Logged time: 11,52
